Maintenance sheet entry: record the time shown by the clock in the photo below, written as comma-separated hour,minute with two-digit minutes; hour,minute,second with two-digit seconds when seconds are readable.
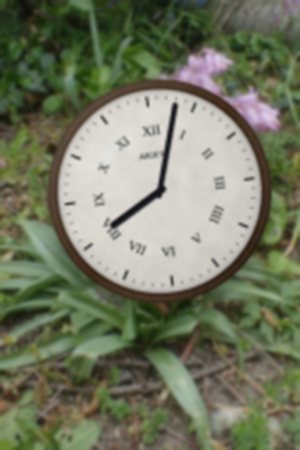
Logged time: 8,03
